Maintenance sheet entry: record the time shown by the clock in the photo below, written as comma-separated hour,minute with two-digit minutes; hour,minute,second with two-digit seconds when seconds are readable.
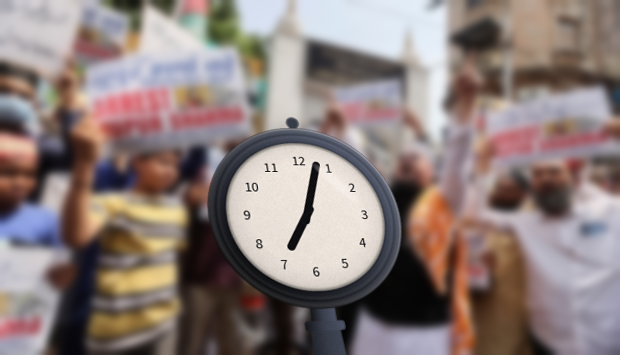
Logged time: 7,03
